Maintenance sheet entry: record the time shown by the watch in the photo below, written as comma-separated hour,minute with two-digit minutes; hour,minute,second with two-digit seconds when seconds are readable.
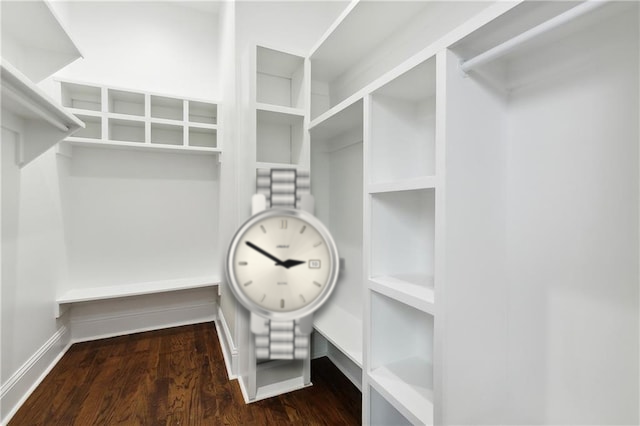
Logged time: 2,50
